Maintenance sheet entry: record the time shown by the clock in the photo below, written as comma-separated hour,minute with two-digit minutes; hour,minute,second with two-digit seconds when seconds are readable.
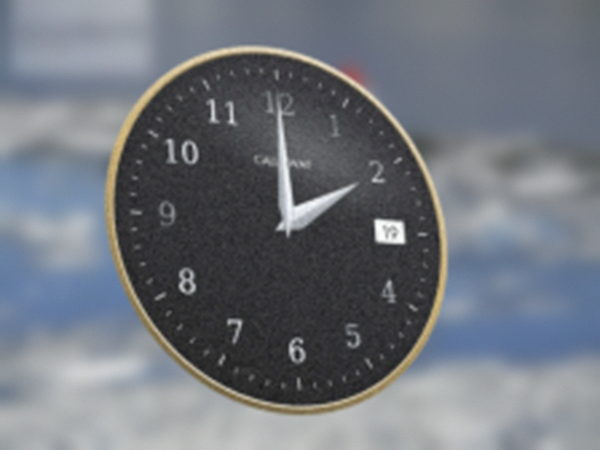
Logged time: 2,00
